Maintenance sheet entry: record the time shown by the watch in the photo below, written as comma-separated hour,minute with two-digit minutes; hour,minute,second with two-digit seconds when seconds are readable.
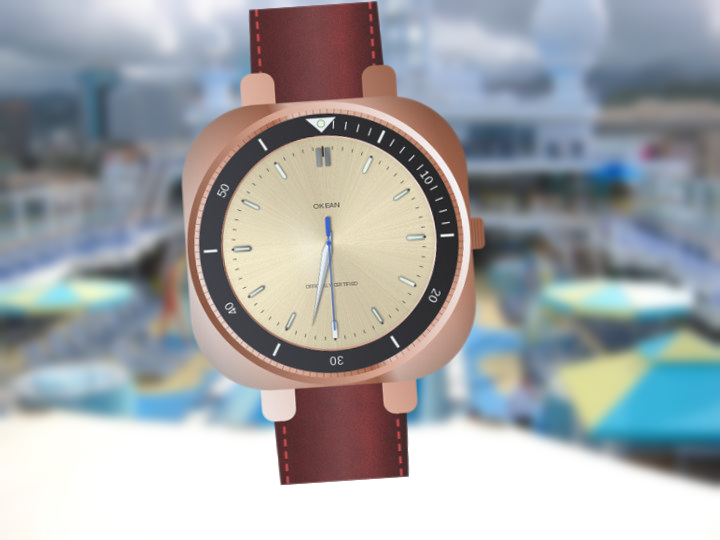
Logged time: 6,32,30
